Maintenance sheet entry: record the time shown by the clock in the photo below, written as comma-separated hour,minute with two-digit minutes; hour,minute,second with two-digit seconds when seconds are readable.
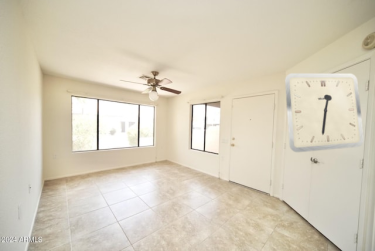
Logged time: 12,32
